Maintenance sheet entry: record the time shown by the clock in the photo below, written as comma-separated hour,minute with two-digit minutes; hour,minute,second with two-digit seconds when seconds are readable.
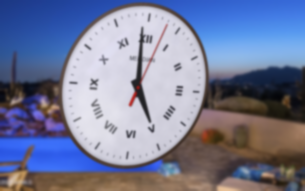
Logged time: 4,59,03
